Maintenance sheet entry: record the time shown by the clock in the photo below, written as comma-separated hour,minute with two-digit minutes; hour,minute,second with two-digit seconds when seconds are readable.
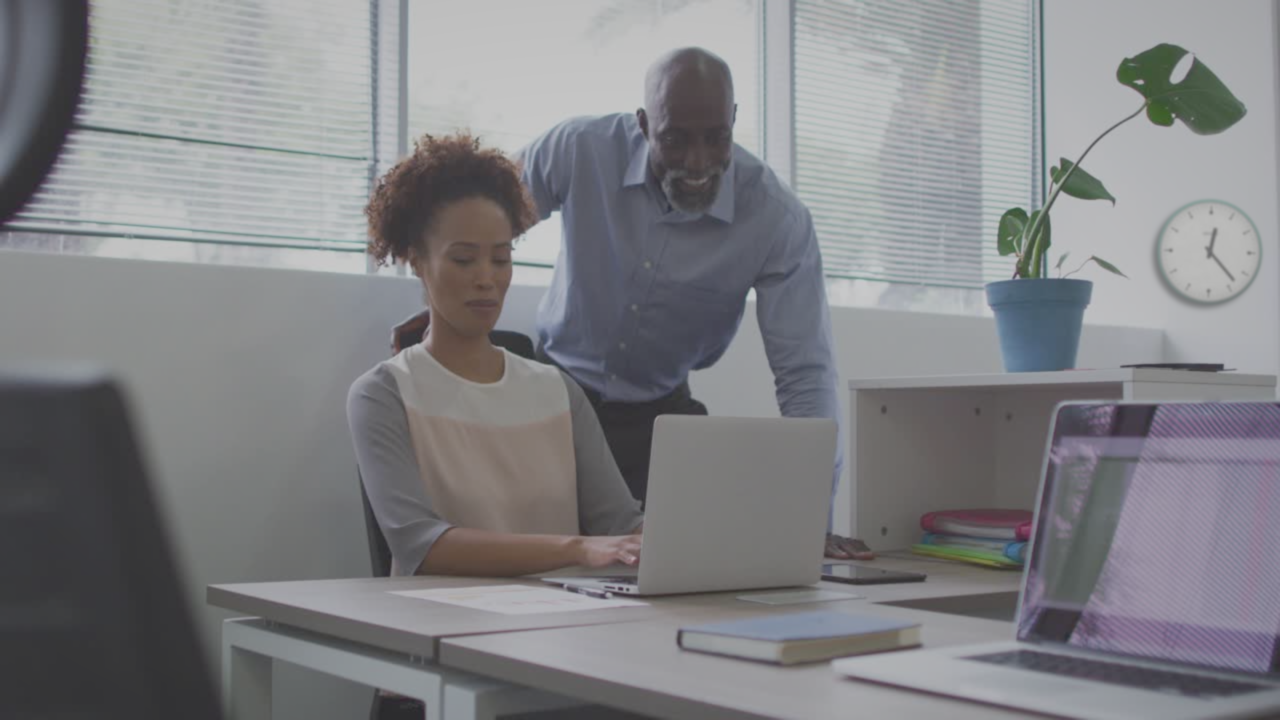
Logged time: 12,23
